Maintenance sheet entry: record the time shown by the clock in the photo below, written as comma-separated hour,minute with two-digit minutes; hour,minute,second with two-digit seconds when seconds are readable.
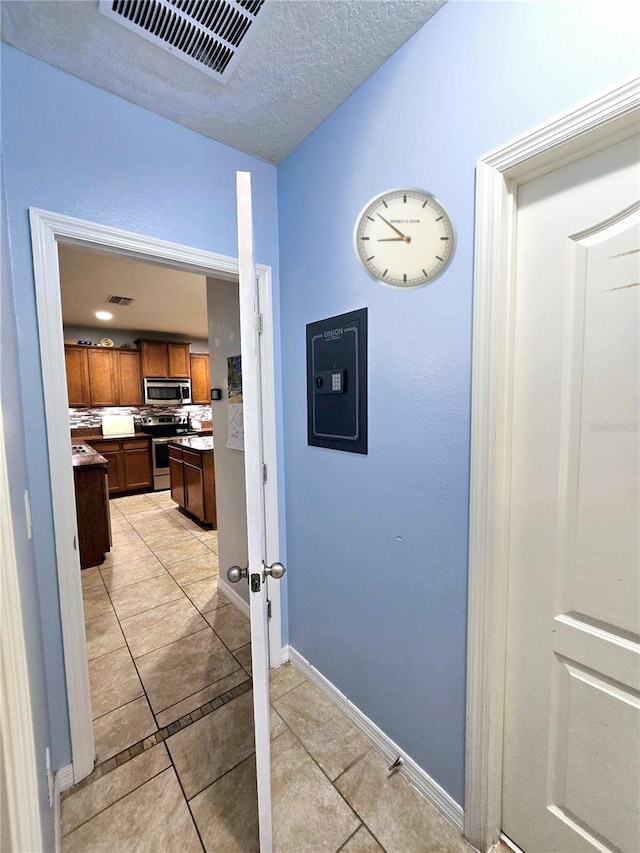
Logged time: 8,52
